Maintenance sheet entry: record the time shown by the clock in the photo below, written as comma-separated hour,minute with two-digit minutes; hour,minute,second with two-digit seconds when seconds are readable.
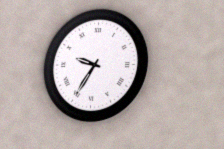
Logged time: 9,35
